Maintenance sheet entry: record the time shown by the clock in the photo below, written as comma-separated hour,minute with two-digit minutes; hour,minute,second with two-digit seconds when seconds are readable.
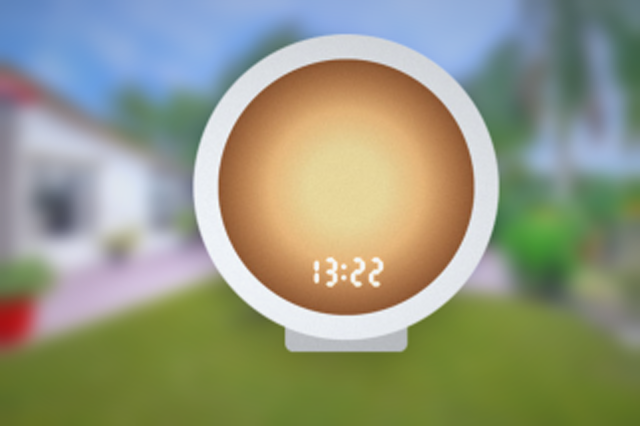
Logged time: 13,22
